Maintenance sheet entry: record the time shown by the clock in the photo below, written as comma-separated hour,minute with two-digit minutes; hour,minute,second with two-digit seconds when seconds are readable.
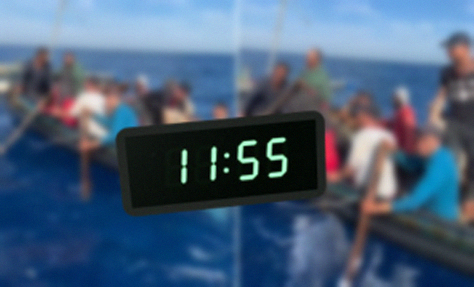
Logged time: 11,55
